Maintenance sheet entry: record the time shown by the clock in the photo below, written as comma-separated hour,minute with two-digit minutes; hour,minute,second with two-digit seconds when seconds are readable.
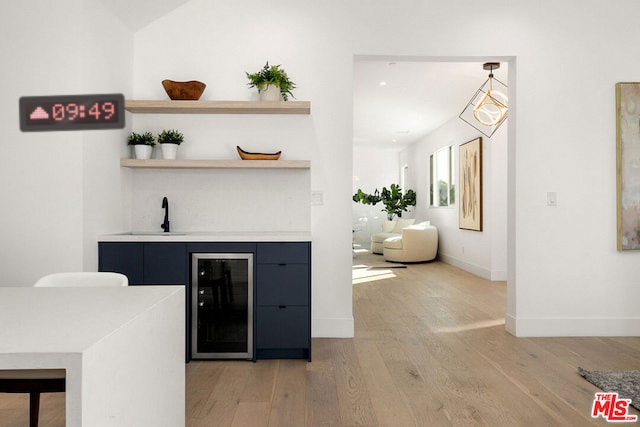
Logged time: 9,49
